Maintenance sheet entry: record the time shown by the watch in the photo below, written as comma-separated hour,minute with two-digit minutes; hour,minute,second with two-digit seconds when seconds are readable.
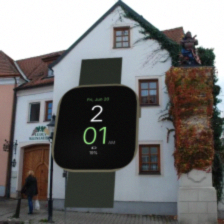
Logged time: 2,01
